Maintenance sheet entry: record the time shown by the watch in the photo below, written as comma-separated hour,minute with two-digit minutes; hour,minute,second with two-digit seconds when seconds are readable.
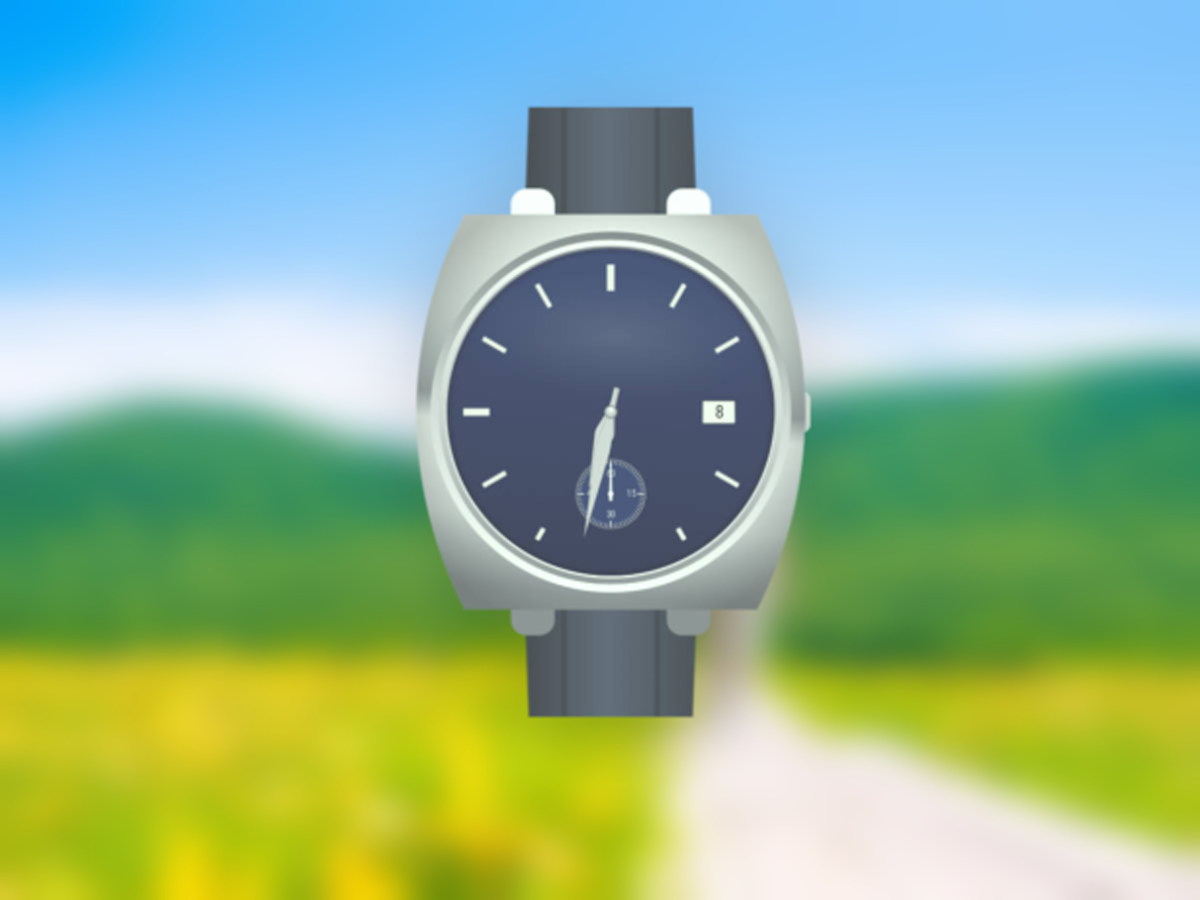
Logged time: 6,32
